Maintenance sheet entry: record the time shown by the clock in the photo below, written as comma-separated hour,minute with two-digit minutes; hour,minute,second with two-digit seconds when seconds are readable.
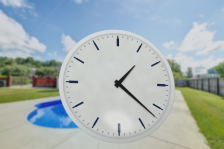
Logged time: 1,22
